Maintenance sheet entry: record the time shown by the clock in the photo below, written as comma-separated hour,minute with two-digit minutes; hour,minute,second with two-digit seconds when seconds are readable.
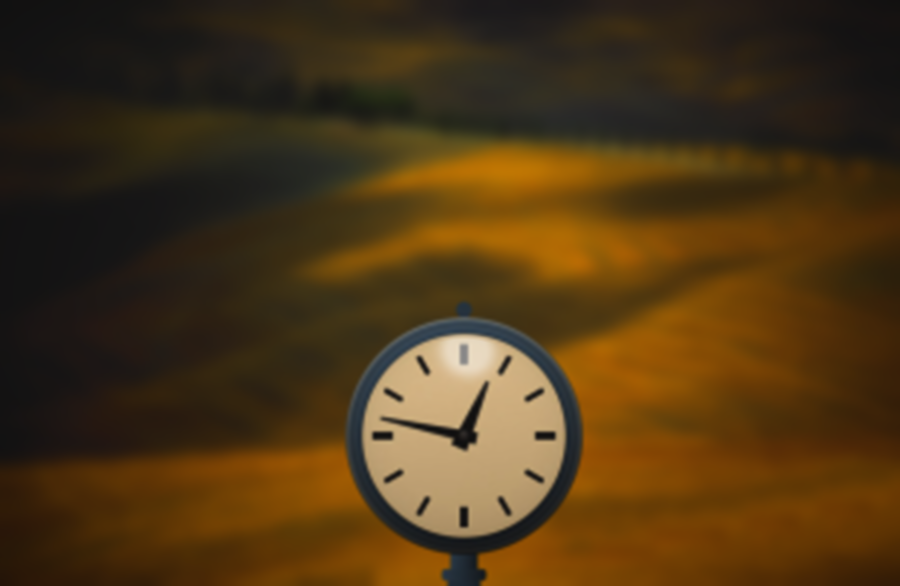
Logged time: 12,47
